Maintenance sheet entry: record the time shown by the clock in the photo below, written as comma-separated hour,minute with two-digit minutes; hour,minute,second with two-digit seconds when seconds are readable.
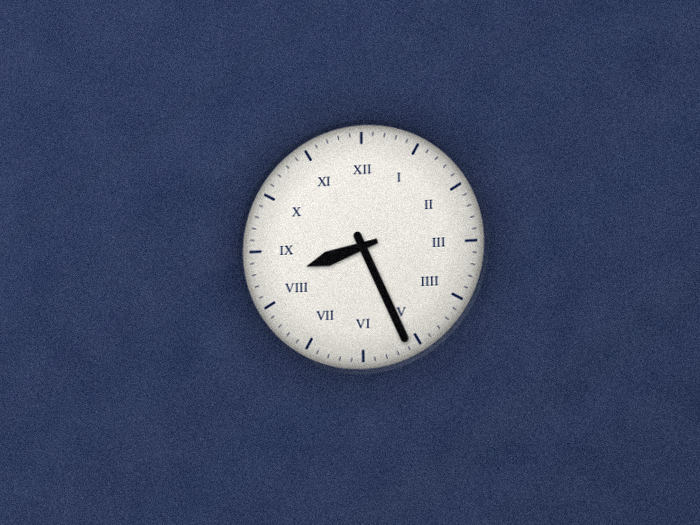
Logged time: 8,26
